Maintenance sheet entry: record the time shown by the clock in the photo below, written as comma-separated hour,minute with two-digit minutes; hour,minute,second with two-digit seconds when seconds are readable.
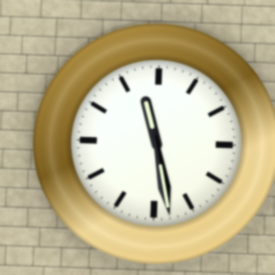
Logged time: 11,28
